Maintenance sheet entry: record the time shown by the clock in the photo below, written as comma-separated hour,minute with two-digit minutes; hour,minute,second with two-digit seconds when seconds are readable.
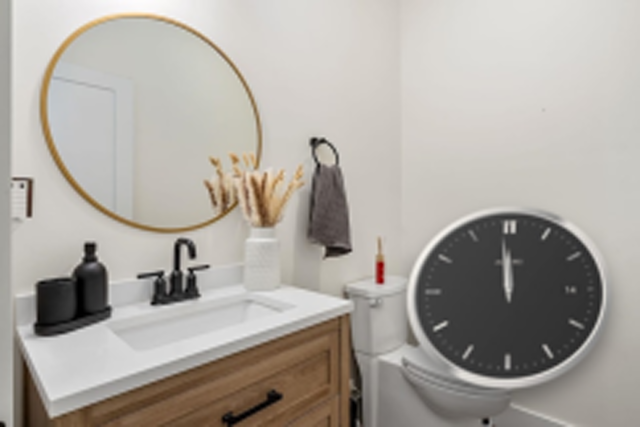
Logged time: 11,59
